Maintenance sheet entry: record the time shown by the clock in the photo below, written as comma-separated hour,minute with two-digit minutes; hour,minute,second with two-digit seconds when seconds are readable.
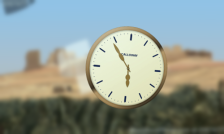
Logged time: 5,54
